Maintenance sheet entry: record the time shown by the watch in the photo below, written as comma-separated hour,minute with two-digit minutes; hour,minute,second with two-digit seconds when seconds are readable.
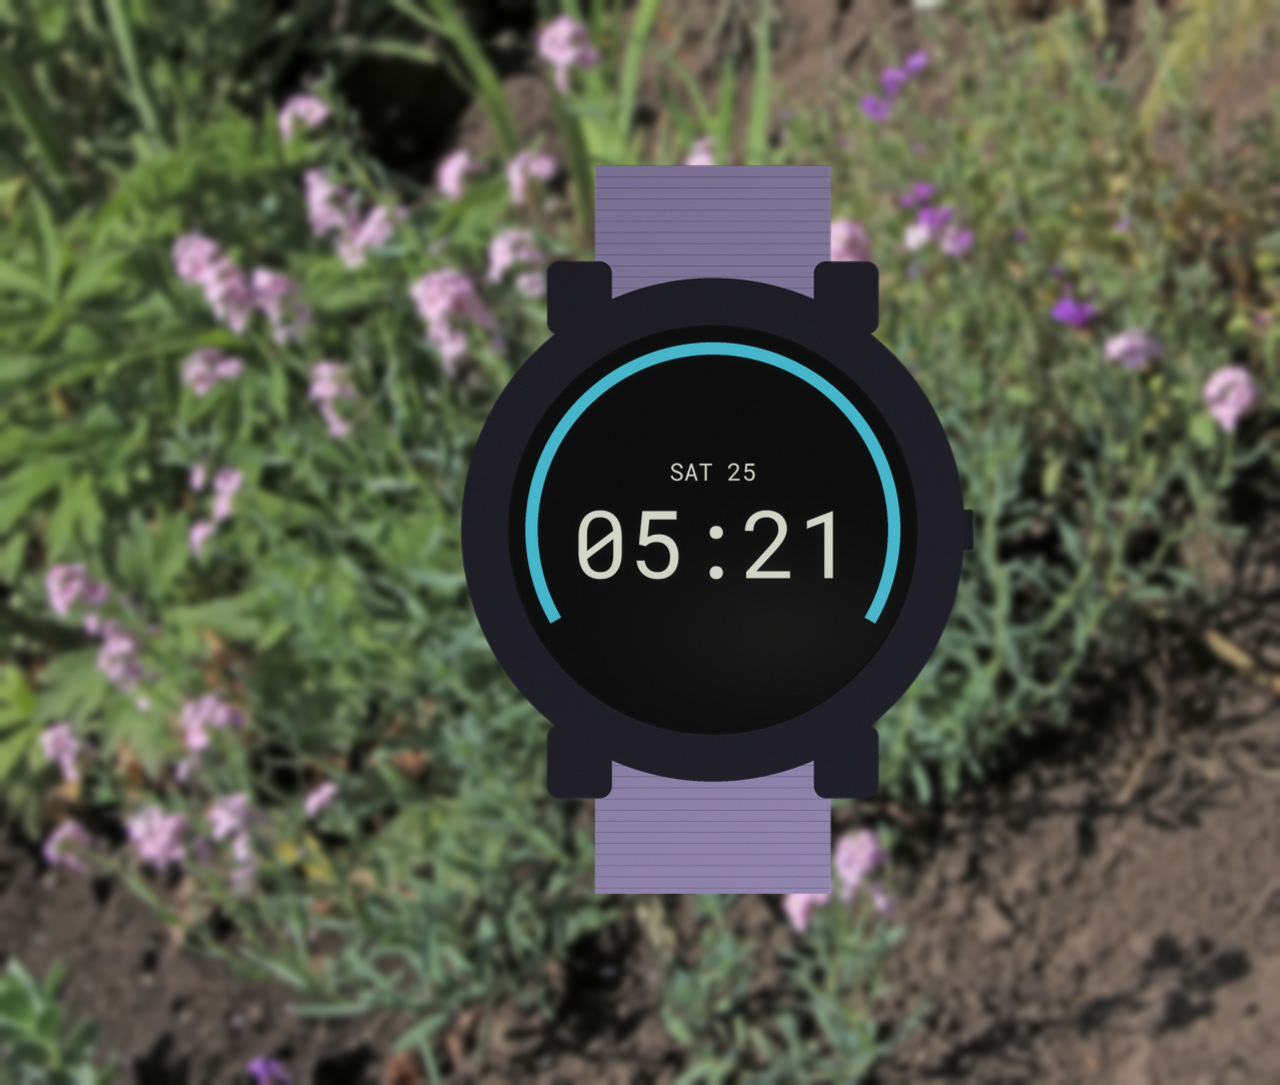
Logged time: 5,21
